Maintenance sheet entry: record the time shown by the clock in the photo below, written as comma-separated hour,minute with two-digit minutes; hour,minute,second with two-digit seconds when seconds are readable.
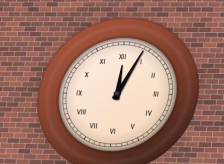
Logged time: 12,04
